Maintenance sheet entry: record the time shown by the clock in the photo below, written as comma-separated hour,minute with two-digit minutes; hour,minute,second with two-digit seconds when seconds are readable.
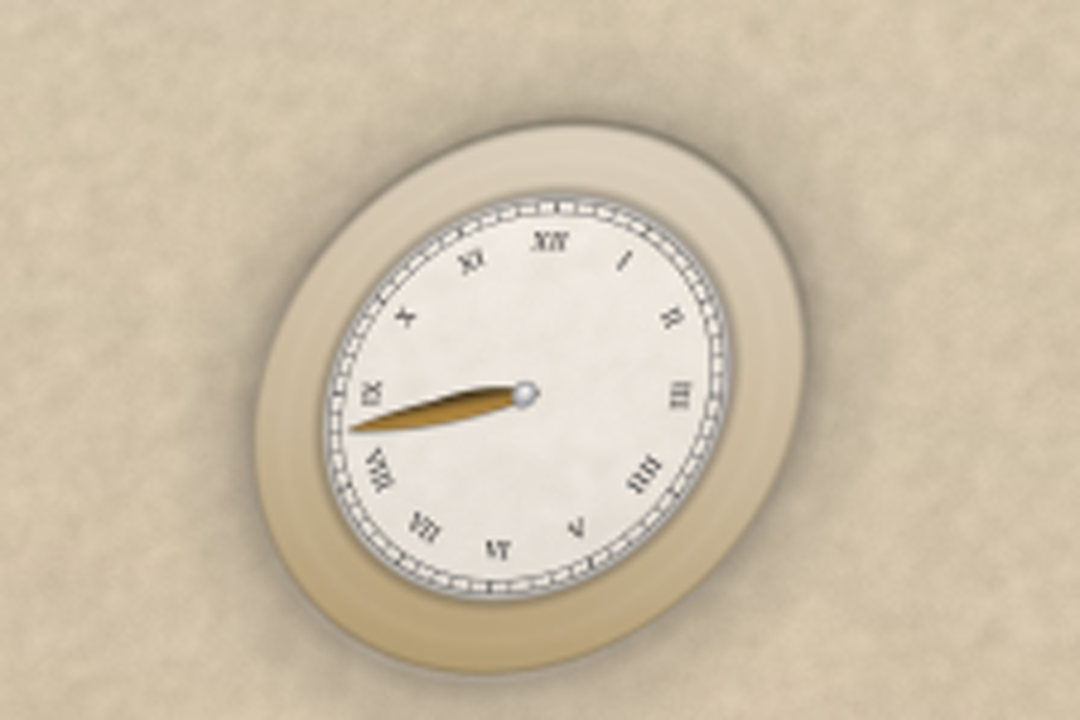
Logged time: 8,43
